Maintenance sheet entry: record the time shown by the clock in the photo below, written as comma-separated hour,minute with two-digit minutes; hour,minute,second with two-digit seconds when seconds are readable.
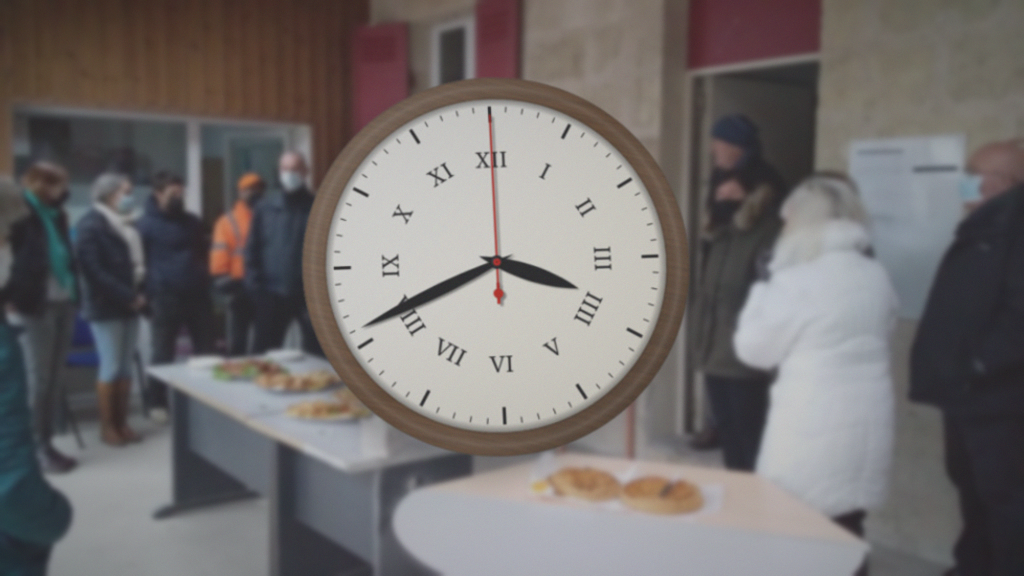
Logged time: 3,41,00
